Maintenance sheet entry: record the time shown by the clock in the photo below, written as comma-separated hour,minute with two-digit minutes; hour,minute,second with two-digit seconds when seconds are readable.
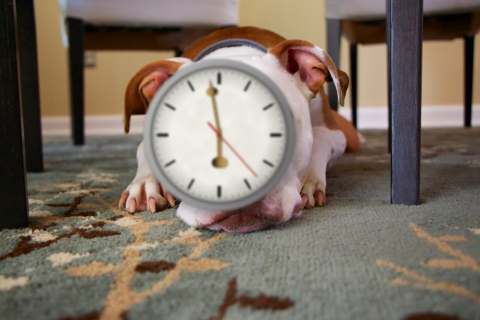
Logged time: 5,58,23
